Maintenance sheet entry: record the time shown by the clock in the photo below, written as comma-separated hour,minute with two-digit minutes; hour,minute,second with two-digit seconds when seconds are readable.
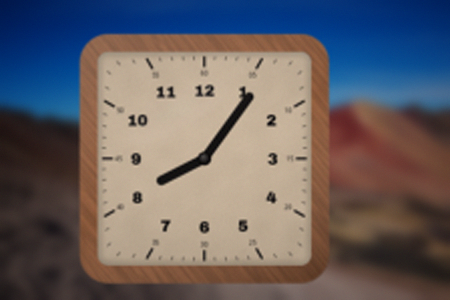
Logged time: 8,06
